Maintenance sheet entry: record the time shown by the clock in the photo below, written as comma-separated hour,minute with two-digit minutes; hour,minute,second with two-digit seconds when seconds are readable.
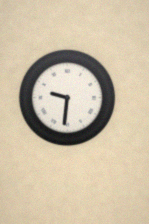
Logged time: 9,31
